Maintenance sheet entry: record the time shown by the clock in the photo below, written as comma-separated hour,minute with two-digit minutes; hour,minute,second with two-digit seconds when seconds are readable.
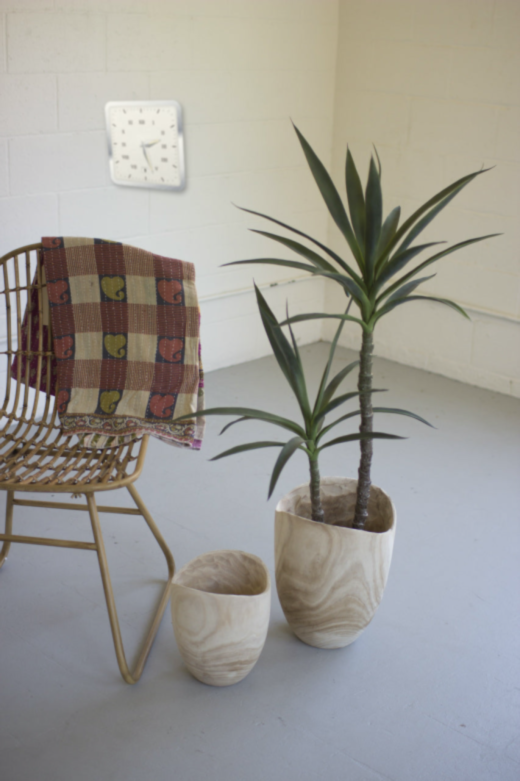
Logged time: 2,27
